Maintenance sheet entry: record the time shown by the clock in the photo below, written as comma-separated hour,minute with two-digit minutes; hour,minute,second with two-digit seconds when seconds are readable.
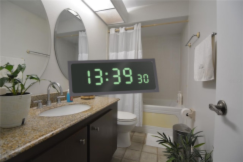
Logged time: 13,39,30
